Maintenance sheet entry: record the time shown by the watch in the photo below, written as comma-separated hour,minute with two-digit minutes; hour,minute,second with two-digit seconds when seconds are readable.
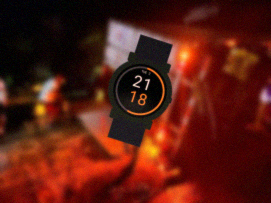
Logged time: 21,18
